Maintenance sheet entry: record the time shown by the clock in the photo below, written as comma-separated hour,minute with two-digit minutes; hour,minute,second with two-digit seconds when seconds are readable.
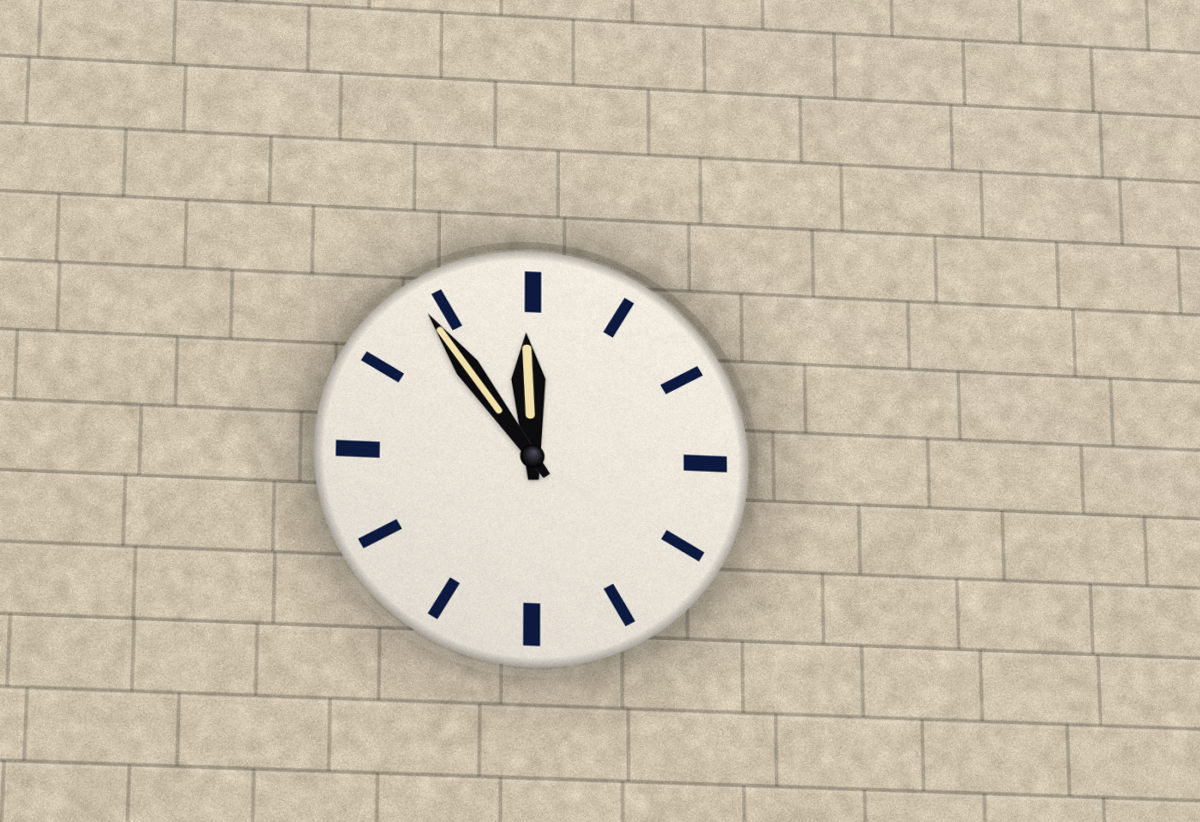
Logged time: 11,54
